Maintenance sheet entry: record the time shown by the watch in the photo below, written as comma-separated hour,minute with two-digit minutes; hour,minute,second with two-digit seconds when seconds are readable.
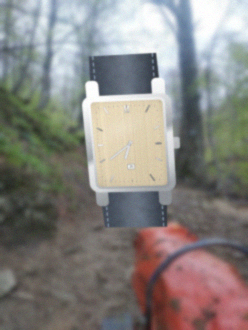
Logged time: 6,39
